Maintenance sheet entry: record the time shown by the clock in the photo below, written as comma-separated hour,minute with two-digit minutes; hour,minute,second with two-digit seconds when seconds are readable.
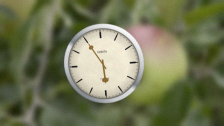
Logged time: 5,55
